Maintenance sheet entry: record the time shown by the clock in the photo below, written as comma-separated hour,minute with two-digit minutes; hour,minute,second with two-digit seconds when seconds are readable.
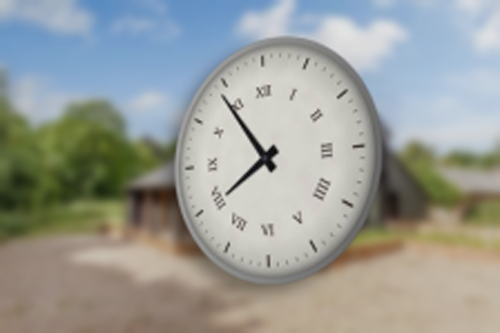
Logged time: 7,54
